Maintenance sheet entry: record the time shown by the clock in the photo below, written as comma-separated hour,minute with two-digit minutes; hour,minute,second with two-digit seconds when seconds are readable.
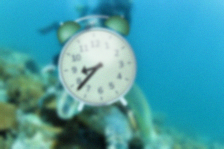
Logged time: 8,38
